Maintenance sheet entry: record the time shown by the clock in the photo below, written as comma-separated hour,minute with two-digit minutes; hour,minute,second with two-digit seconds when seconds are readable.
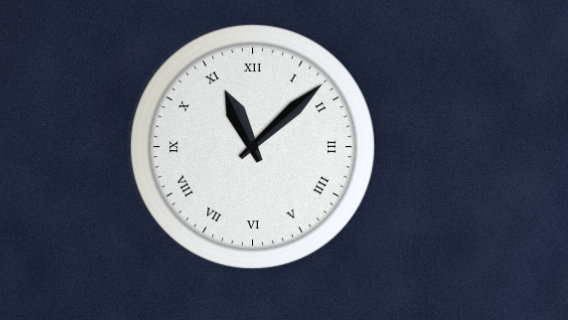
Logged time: 11,08
